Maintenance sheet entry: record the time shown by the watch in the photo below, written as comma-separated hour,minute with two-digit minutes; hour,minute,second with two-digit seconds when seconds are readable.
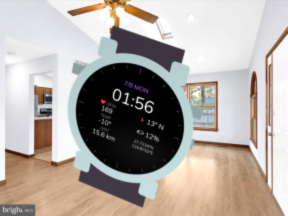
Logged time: 1,56
